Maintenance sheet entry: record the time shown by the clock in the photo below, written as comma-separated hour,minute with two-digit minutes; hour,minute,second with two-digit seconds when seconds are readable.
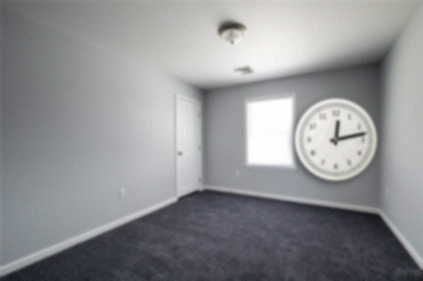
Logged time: 12,13
